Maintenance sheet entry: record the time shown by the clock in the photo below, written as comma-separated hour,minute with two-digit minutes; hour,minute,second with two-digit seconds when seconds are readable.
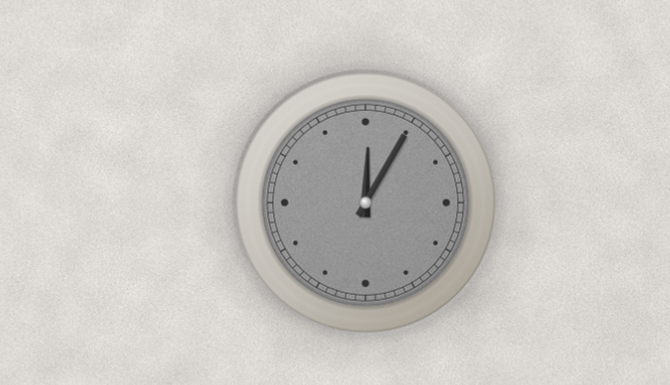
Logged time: 12,05
